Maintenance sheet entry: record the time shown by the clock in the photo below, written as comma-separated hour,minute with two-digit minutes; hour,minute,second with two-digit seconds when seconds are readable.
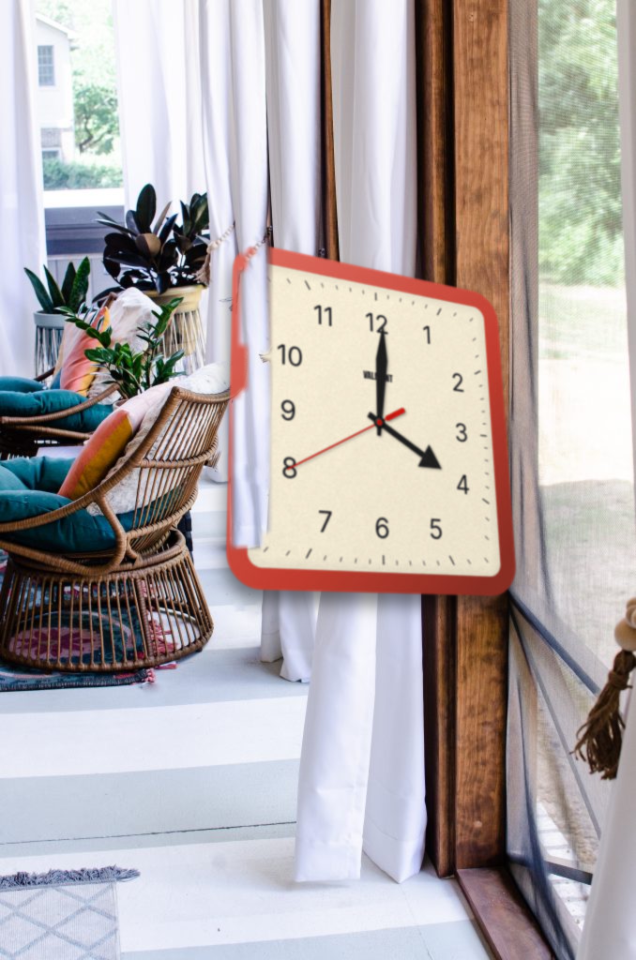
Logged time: 4,00,40
